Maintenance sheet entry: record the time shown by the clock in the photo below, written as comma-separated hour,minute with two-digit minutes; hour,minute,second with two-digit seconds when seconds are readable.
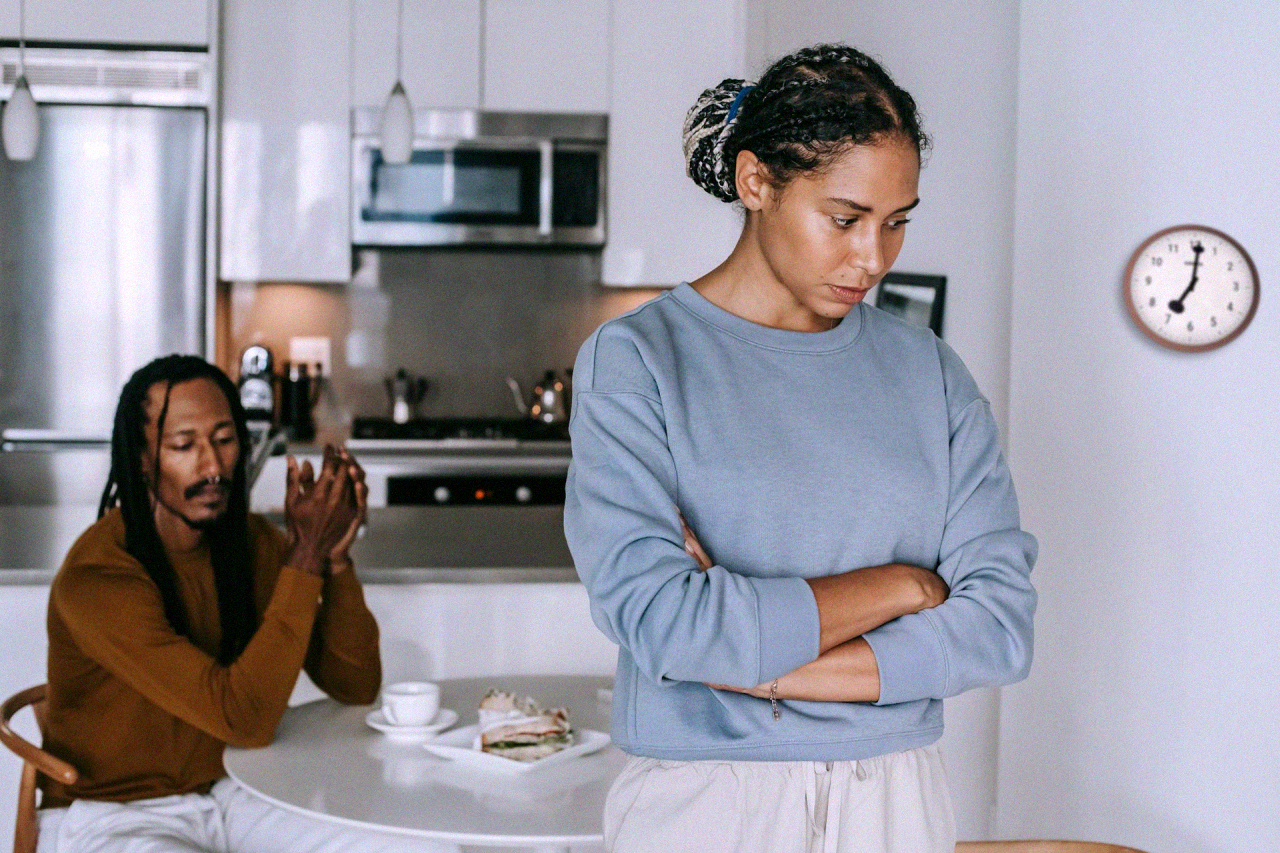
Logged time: 7,01
